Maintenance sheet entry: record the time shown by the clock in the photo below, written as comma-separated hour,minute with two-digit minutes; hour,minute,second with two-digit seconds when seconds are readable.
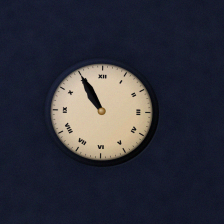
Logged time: 10,55
